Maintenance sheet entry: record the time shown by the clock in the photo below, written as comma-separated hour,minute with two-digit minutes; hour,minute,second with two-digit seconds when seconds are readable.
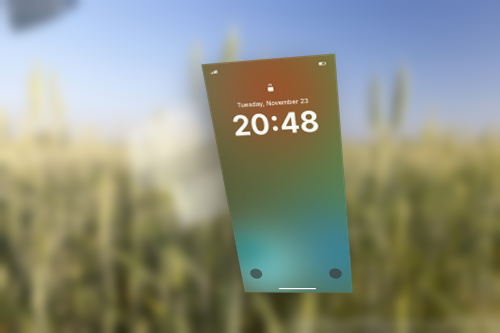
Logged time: 20,48
